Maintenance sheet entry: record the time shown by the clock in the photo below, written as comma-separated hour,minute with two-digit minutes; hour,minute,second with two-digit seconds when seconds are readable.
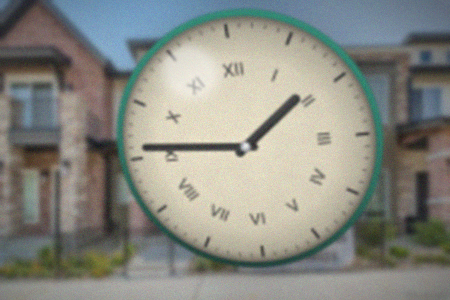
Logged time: 1,46
